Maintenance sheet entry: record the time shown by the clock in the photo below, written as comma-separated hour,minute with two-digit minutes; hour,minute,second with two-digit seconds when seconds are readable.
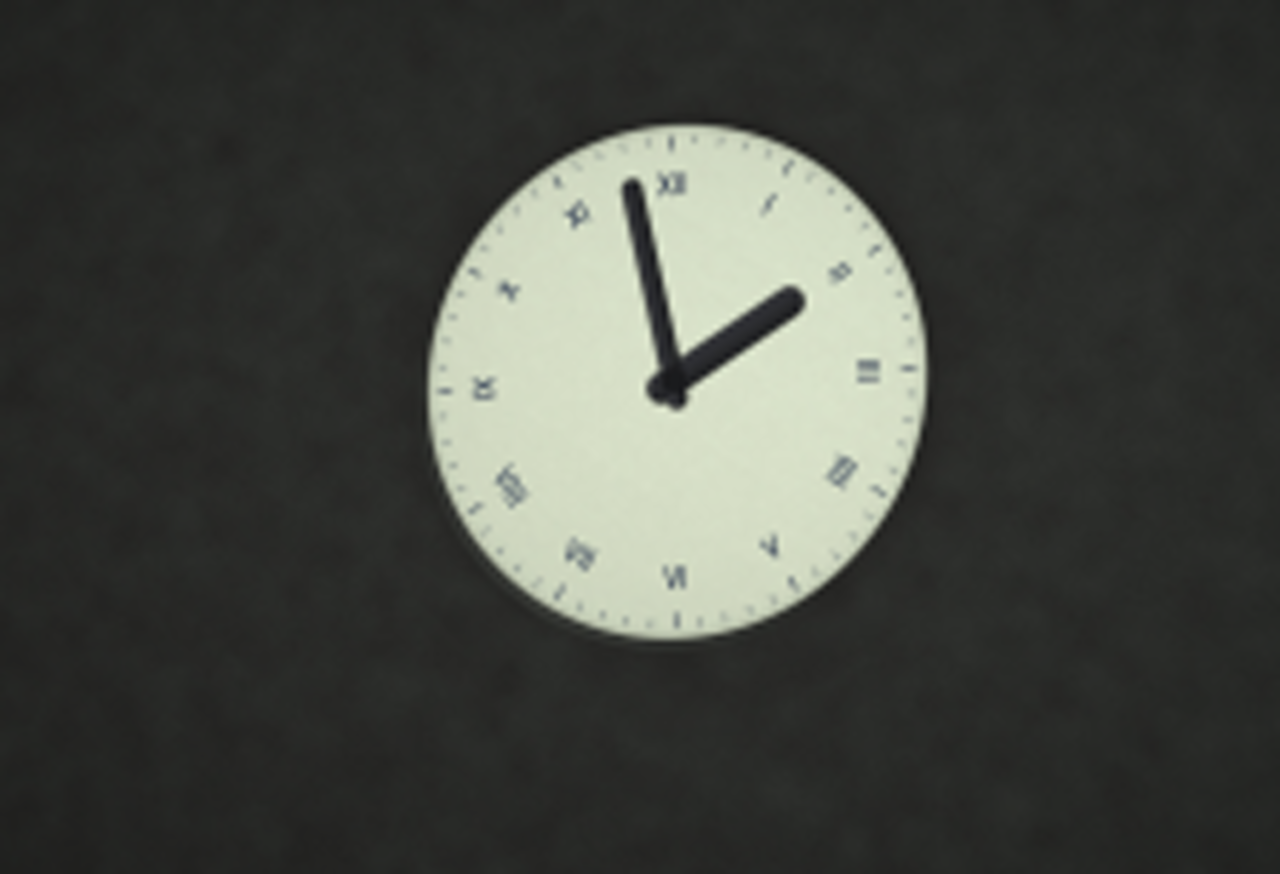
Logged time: 1,58
